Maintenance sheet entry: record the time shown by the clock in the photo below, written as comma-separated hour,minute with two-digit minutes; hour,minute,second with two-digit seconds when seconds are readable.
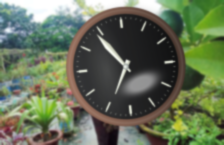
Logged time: 6,54
